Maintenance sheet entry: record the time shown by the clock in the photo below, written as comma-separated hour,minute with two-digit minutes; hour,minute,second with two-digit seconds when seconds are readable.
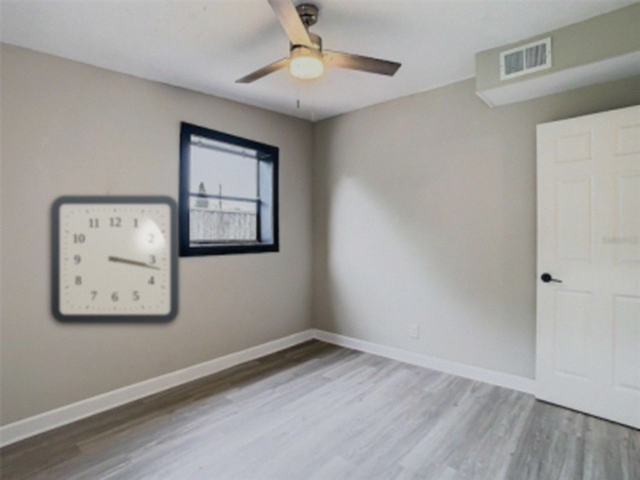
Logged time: 3,17
